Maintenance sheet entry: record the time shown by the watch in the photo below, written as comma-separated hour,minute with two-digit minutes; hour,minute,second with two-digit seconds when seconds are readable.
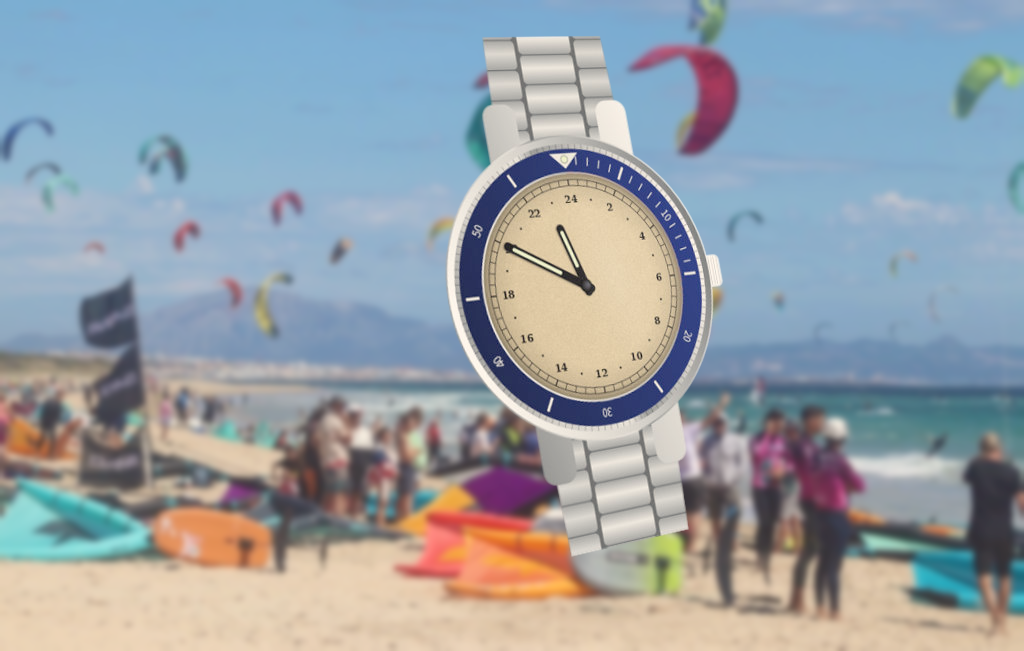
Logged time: 22,50
